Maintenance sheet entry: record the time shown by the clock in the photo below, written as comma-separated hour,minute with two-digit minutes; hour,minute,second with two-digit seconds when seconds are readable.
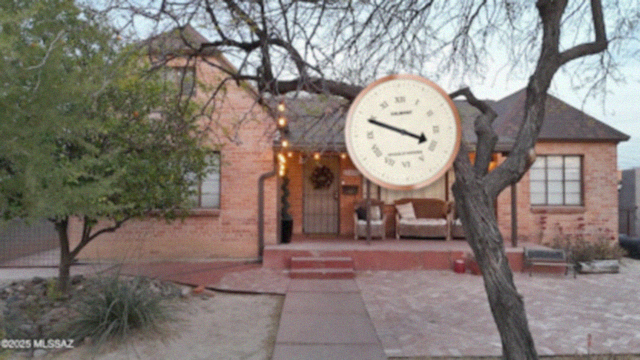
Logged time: 3,49
